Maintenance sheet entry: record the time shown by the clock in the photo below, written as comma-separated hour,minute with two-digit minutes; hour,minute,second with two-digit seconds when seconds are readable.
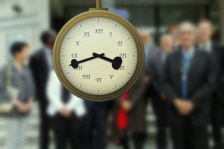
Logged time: 3,42
